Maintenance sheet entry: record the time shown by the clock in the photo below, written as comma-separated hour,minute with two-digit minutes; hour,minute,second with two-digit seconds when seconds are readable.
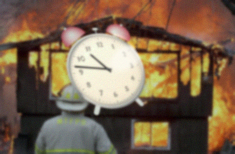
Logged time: 10,47
